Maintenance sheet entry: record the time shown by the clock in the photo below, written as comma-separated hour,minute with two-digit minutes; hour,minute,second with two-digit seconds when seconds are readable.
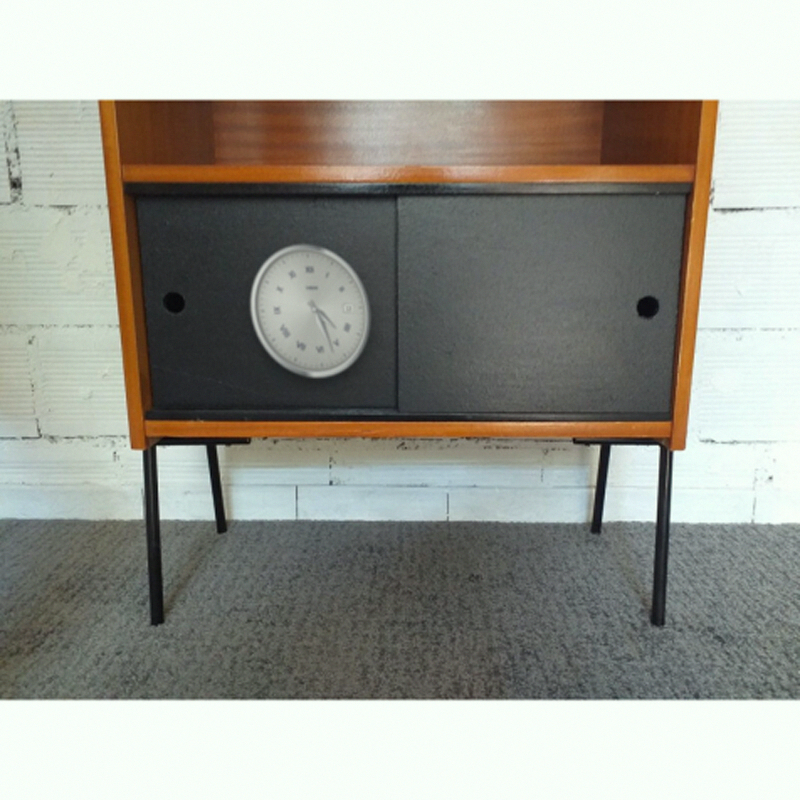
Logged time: 4,27
